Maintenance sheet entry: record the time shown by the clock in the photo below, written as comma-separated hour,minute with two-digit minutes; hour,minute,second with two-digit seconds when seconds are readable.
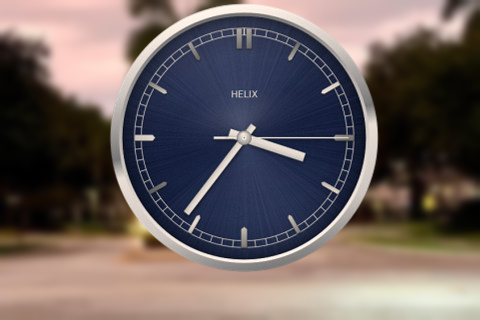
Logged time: 3,36,15
